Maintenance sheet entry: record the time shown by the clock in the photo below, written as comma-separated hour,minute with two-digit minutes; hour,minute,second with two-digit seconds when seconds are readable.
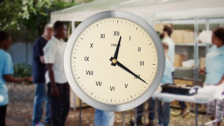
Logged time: 12,20
